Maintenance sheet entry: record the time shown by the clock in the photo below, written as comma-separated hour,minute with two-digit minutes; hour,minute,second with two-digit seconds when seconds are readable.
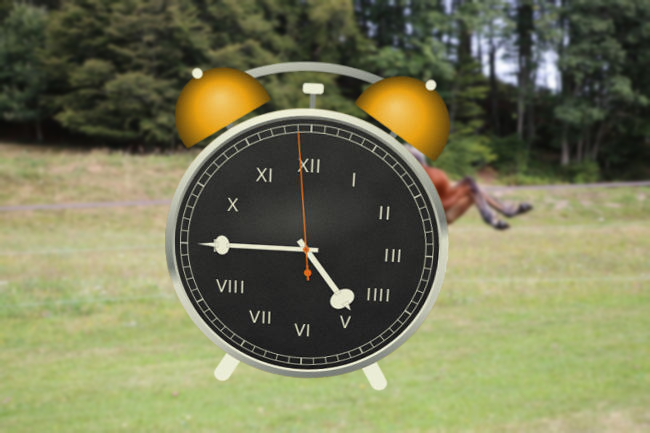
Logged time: 4,44,59
